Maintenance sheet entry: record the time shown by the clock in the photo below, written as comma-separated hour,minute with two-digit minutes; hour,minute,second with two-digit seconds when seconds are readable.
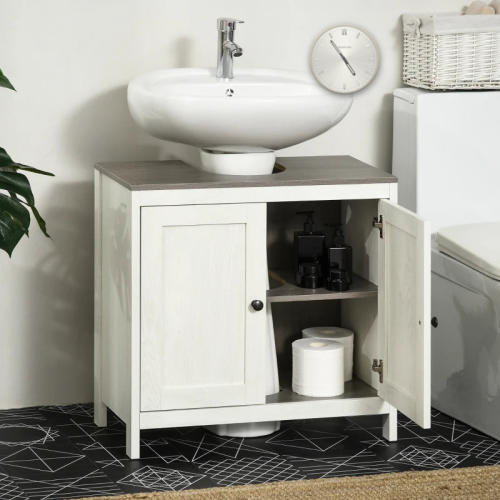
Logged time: 4,54
